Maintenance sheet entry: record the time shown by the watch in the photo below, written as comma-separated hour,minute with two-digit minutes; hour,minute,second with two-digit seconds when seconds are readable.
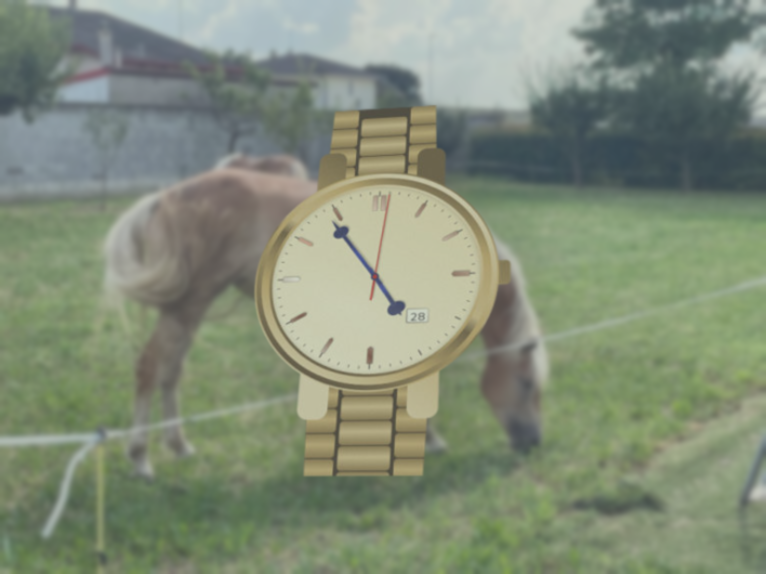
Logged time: 4,54,01
